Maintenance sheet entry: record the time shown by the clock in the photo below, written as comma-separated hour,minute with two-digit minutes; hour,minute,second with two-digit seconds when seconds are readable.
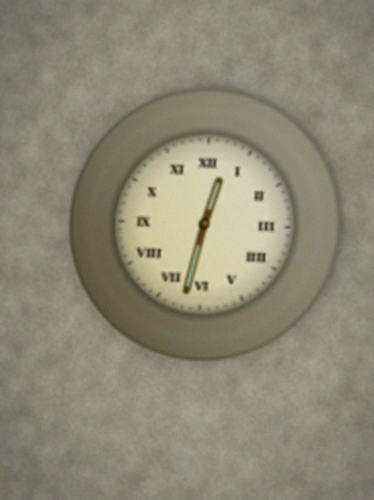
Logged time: 12,32
